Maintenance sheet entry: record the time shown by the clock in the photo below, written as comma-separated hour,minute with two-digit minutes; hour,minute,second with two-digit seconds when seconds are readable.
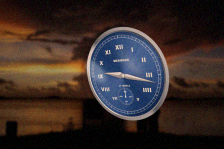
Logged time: 9,17
